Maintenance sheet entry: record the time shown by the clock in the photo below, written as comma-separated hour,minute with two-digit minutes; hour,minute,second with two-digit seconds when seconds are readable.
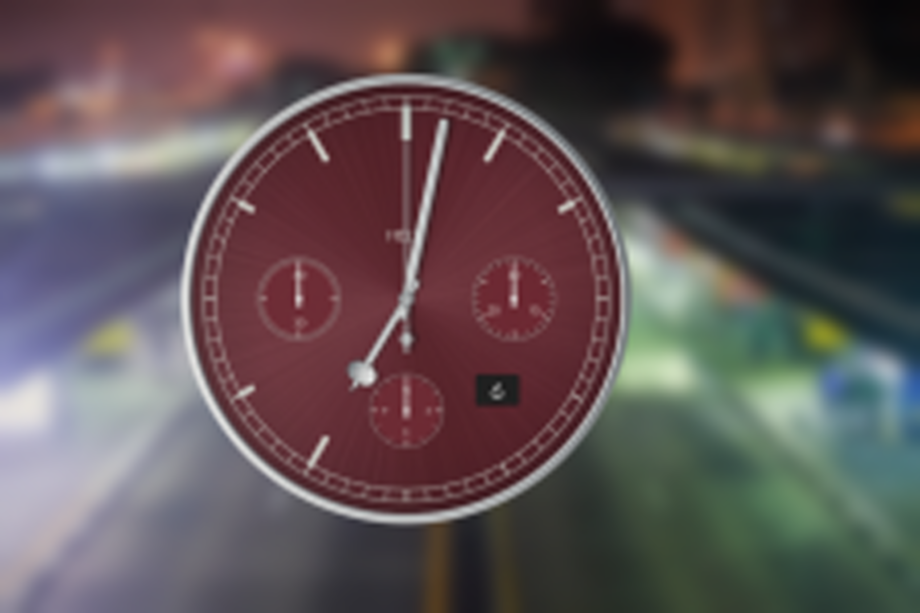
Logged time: 7,02
